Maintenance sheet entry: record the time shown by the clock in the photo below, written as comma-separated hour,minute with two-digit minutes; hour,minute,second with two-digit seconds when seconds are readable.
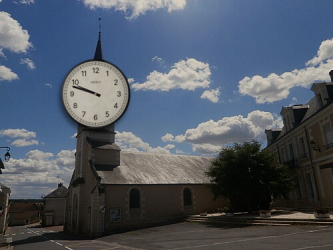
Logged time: 9,48
